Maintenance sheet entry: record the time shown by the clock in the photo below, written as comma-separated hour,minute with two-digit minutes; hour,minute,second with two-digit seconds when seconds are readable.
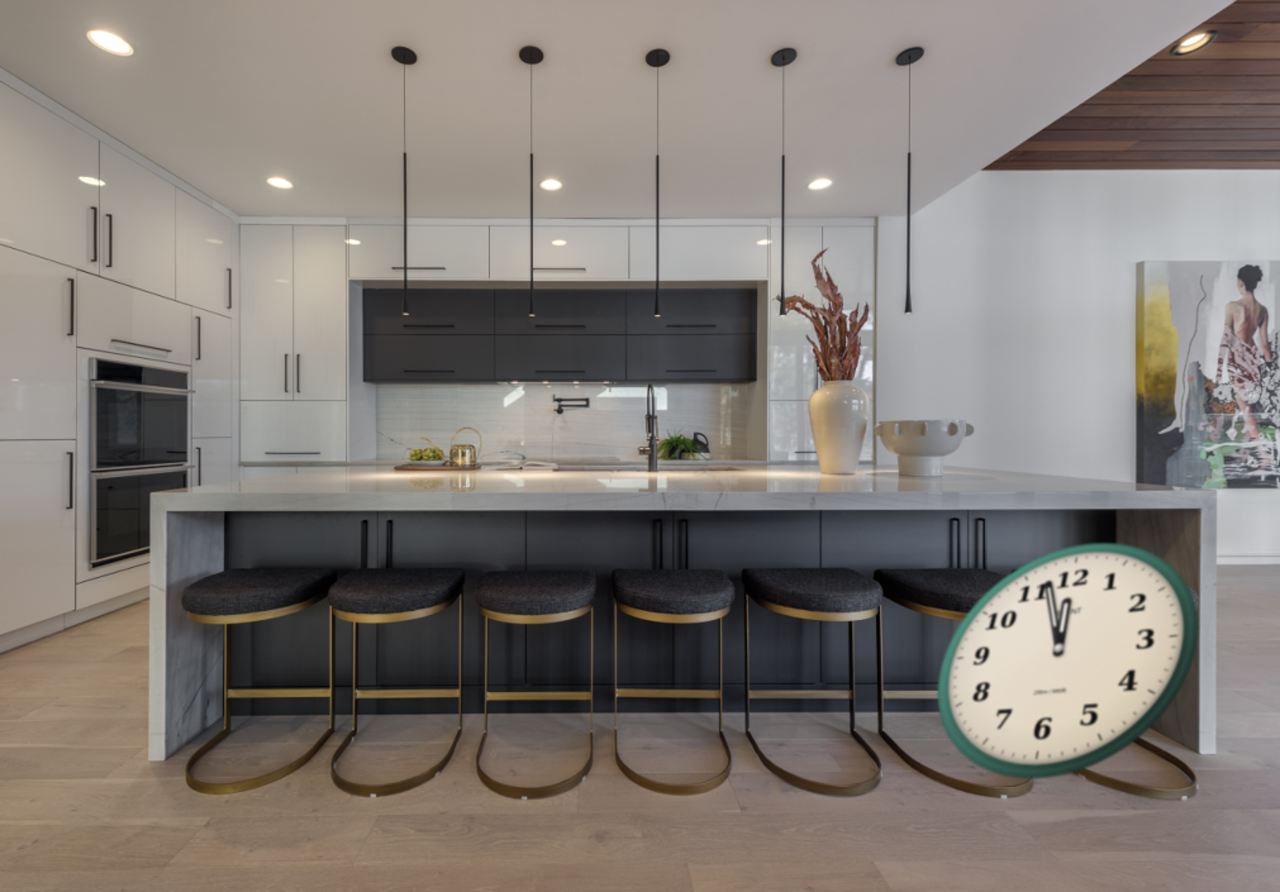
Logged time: 11,57
